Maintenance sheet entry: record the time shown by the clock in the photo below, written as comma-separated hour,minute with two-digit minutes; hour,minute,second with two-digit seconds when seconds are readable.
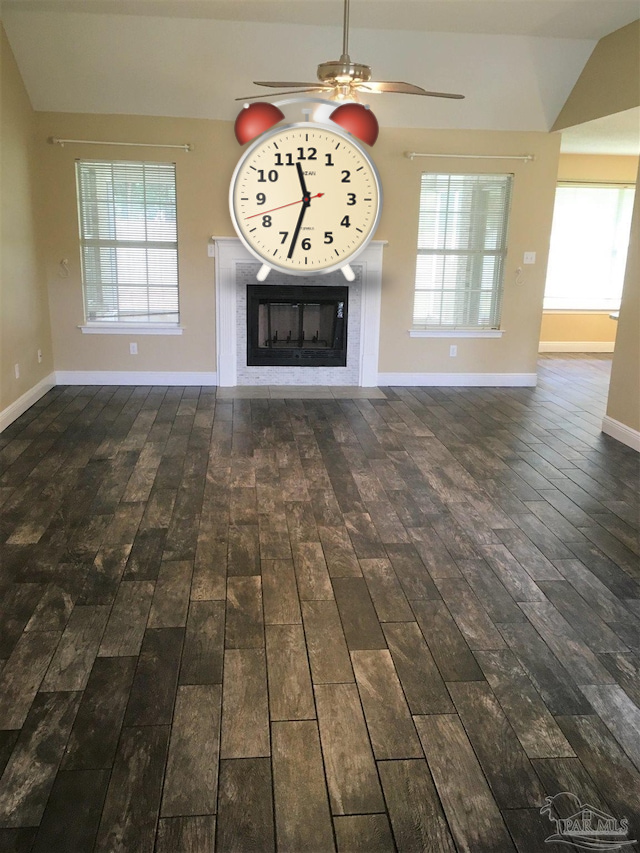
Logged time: 11,32,42
